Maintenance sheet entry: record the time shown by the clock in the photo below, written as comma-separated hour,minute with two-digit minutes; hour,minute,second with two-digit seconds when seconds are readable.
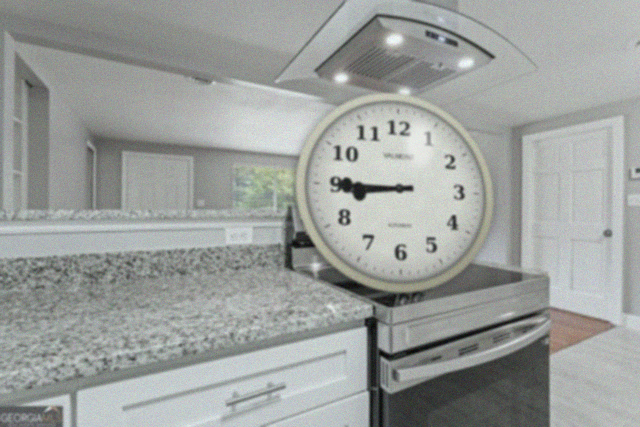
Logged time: 8,45
